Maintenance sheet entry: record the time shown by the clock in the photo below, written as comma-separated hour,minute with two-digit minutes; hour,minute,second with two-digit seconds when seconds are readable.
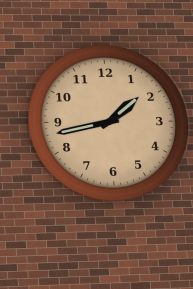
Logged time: 1,43
